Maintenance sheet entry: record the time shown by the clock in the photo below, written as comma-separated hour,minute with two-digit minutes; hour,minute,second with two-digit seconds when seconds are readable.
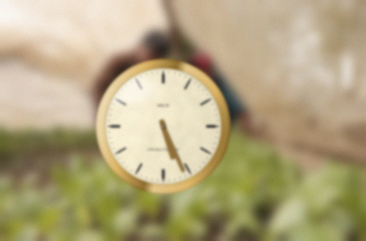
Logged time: 5,26
